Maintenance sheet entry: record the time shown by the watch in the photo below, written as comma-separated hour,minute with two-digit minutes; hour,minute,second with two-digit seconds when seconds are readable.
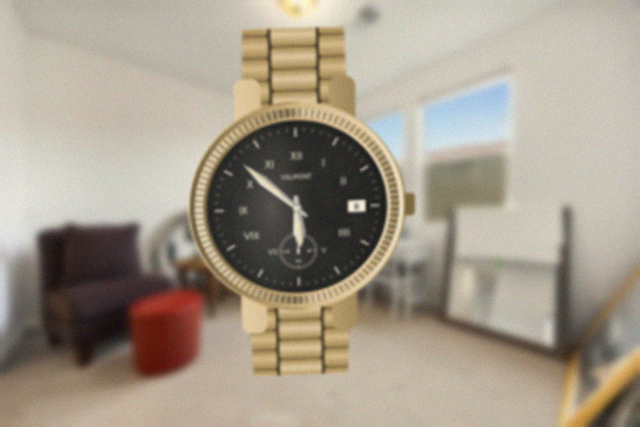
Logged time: 5,52
